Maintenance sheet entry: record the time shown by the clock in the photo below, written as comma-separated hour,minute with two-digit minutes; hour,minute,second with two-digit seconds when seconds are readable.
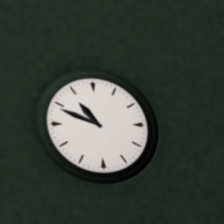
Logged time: 10,49
